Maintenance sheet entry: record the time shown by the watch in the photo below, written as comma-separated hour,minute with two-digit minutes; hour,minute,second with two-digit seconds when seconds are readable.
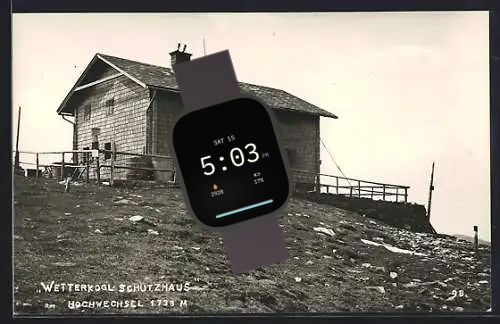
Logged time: 5,03
